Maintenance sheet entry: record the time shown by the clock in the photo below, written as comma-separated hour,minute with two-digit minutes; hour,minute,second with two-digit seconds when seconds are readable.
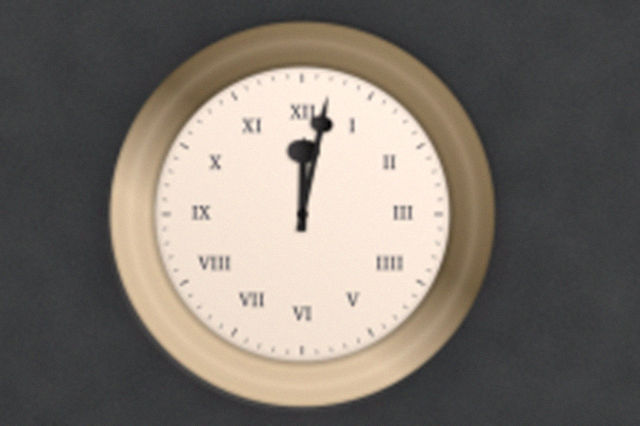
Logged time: 12,02
